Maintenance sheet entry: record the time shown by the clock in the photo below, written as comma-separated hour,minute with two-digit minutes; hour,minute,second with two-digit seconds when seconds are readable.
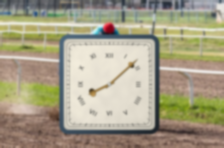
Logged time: 8,08
